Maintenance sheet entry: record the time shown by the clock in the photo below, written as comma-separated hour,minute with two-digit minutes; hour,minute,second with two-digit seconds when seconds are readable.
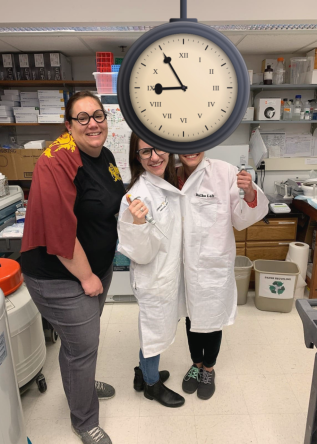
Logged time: 8,55
